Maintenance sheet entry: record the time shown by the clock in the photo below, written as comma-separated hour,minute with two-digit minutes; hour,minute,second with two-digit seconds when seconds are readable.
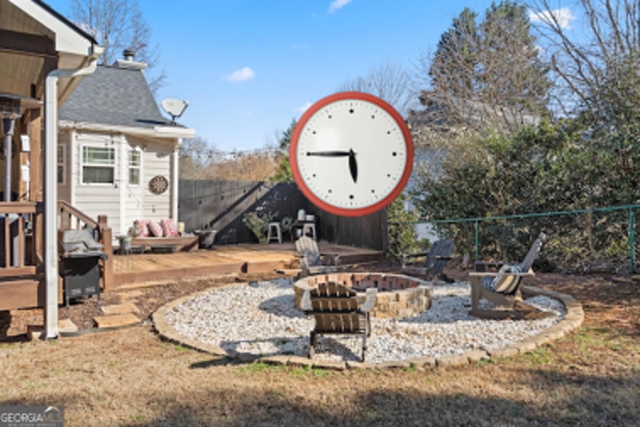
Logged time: 5,45
